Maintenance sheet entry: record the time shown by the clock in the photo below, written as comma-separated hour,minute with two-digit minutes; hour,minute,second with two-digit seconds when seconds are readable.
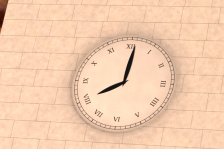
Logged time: 8,01
